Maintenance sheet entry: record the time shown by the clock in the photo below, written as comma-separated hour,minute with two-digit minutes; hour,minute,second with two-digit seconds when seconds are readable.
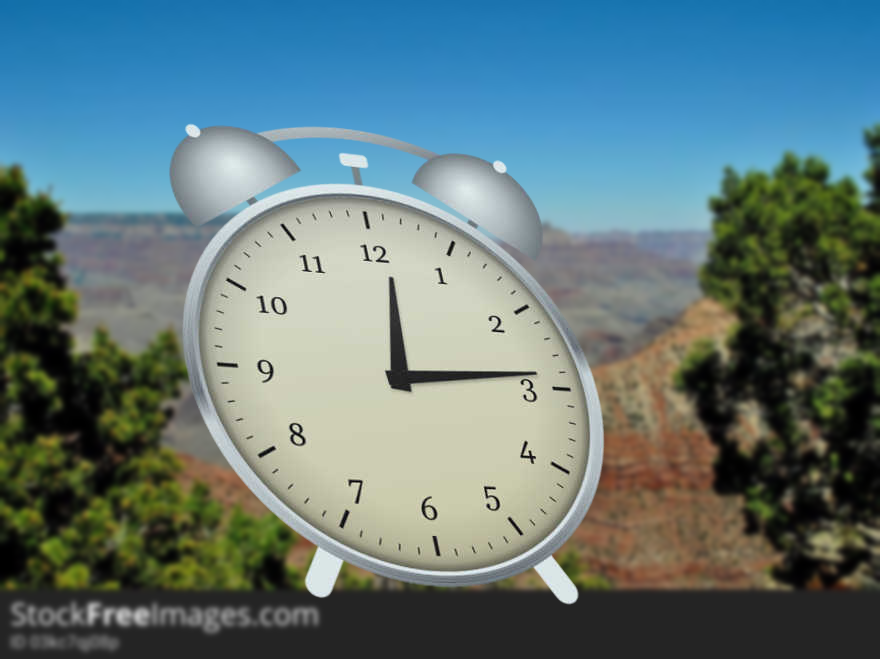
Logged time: 12,14
